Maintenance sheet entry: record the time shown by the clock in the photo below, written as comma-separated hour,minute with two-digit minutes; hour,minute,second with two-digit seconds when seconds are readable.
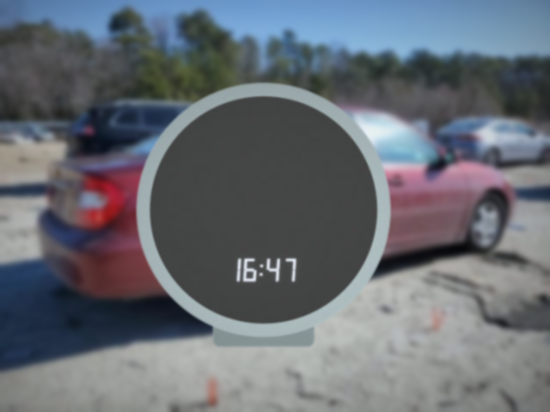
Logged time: 16,47
